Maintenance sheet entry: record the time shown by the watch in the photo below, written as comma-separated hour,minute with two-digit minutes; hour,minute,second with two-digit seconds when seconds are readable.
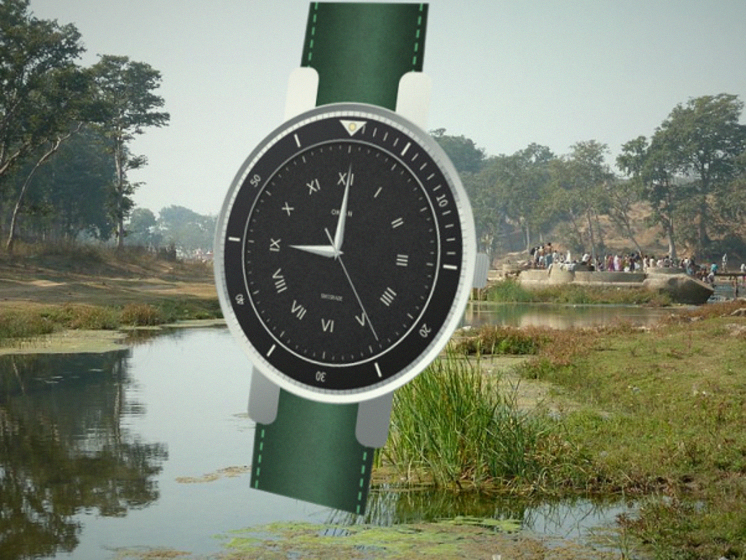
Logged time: 9,00,24
